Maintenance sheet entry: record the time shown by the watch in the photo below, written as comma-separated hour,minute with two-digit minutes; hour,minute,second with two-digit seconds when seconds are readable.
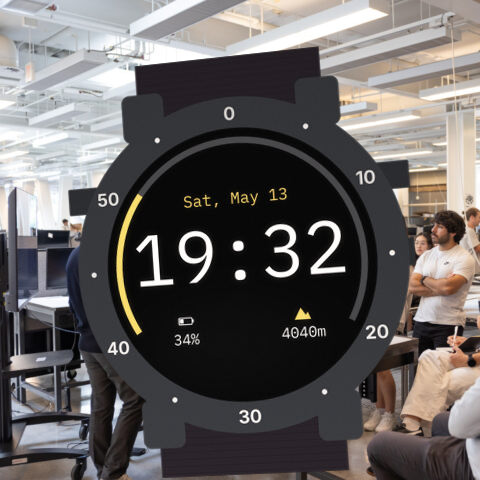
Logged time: 19,32
